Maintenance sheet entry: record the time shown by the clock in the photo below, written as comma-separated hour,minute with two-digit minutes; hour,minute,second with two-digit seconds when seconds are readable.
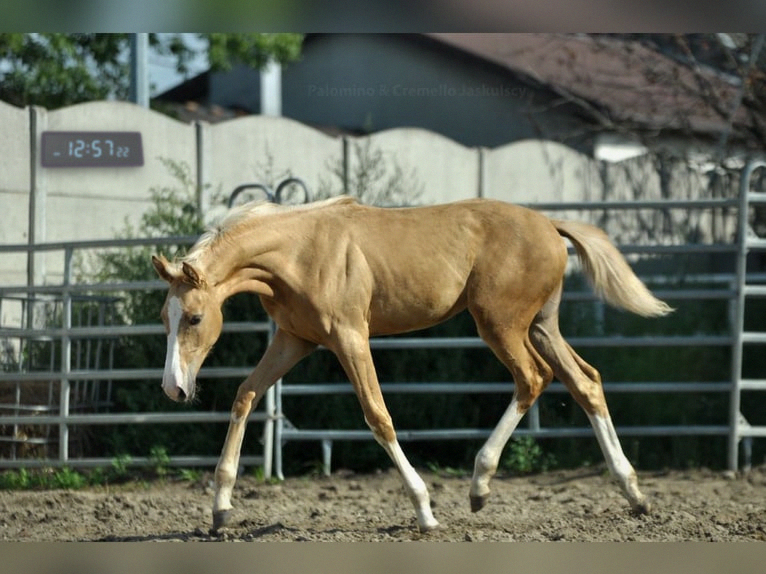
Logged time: 12,57
